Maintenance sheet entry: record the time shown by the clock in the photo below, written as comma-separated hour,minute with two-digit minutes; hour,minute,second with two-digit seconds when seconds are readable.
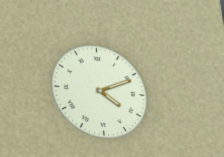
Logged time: 4,11
